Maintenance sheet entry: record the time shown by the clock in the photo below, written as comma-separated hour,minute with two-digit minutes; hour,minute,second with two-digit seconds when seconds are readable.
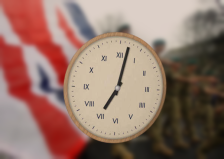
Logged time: 7,02
